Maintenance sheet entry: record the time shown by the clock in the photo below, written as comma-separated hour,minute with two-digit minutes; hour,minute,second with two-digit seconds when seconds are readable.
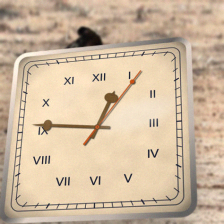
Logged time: 12,46,06
